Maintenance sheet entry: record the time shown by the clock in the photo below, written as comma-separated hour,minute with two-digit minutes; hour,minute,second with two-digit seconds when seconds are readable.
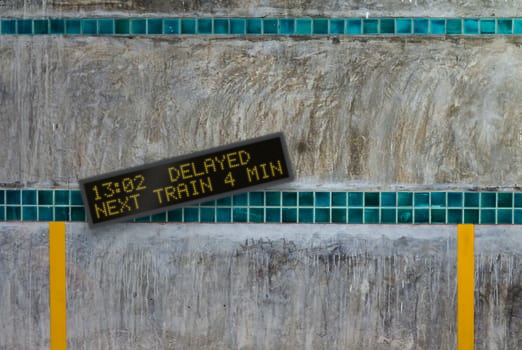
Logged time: 13,02
